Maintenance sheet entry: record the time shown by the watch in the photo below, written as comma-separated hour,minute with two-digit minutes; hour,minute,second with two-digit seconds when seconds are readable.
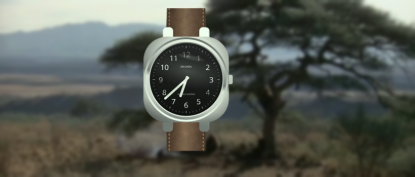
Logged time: 6,38
